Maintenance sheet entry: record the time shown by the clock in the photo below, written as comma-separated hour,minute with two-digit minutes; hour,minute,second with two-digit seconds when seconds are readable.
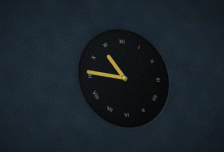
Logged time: 10,46
